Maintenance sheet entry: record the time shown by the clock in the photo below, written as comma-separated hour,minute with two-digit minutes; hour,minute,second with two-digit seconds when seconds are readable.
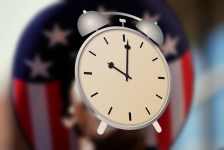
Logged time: 10,01
